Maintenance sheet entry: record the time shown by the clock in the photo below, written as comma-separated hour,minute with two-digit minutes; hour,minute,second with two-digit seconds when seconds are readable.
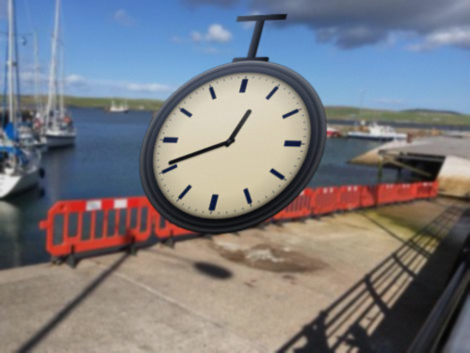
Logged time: 12,41
